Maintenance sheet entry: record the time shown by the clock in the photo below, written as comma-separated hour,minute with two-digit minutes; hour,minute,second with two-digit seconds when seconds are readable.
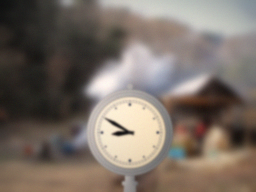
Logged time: 8,50
